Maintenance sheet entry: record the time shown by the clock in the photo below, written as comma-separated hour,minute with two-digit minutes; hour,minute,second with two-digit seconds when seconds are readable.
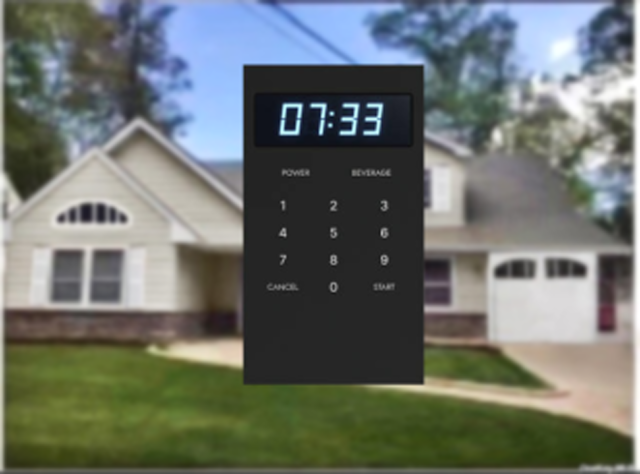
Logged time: 7,33
